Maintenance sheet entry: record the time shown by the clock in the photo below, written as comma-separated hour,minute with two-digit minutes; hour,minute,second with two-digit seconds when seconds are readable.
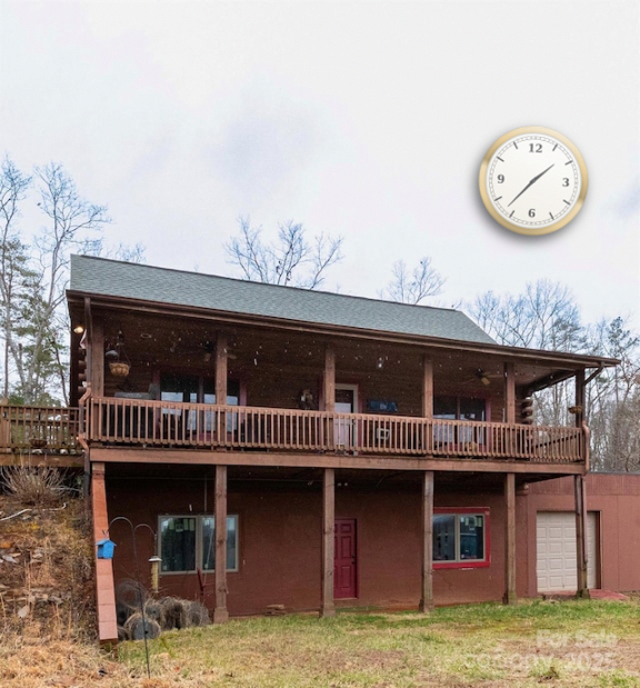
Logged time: 1,37
